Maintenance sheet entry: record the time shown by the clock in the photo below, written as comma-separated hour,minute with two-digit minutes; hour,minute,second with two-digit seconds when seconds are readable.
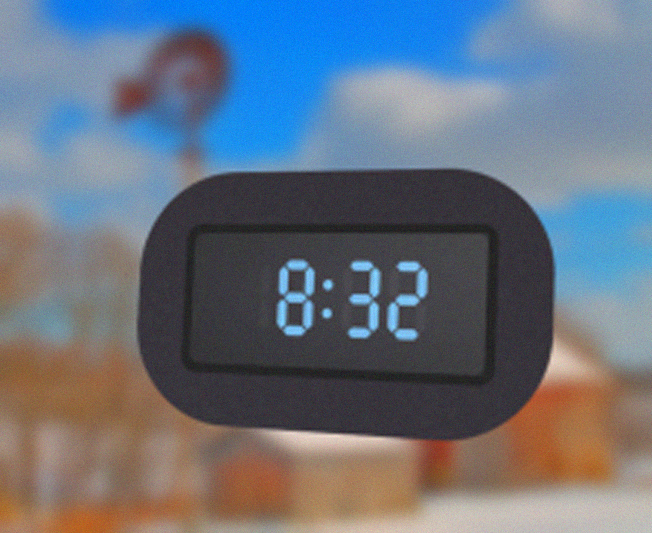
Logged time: 8,32
